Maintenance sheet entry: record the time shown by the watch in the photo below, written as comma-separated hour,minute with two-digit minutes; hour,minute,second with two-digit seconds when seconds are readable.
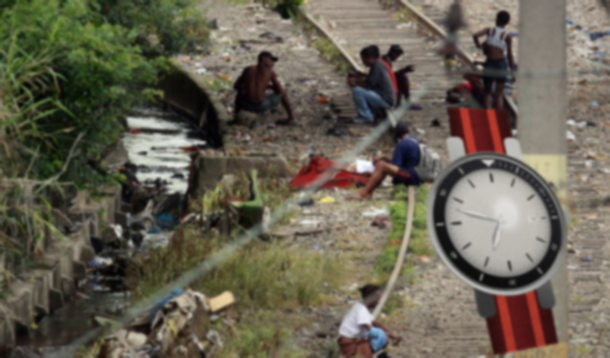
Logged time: 6,48
